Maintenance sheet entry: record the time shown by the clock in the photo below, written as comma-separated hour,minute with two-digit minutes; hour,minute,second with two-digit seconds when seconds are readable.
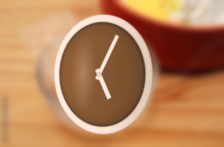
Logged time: 5,05
